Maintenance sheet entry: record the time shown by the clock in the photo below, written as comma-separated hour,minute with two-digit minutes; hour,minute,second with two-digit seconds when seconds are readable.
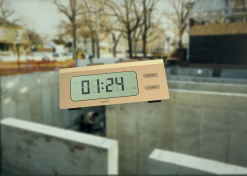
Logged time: 1,24
